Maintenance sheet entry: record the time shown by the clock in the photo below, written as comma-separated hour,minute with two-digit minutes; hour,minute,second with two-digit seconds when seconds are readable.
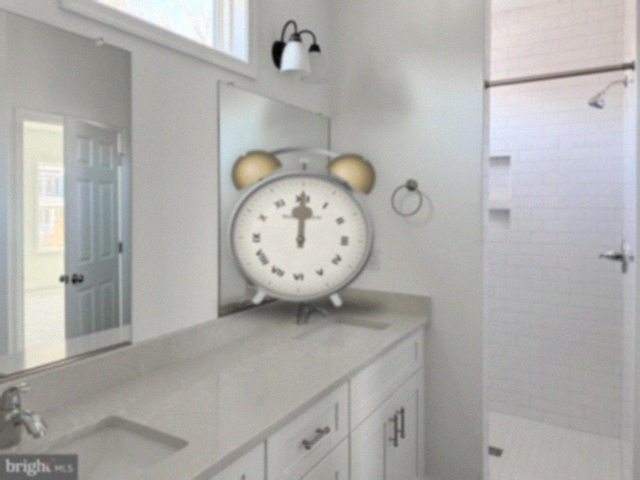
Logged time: 12,00
